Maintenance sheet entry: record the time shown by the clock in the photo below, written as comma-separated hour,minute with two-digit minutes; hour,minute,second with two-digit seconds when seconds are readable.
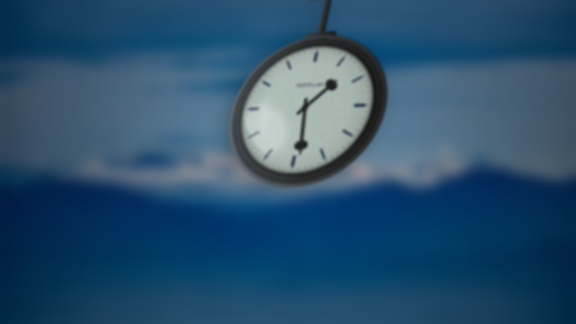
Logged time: 1,29
